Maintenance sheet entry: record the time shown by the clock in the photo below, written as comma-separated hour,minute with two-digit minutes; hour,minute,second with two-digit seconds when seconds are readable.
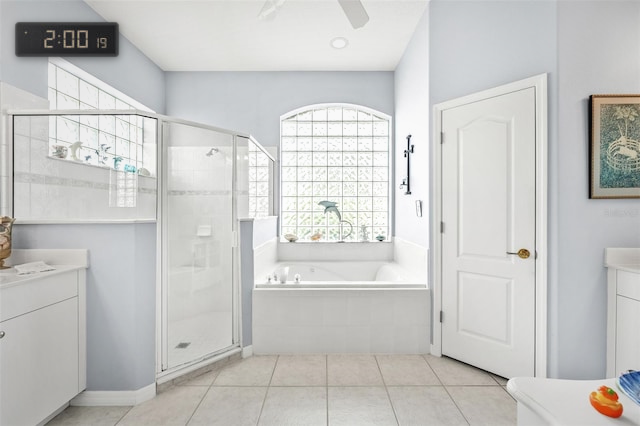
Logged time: 2,00,19
